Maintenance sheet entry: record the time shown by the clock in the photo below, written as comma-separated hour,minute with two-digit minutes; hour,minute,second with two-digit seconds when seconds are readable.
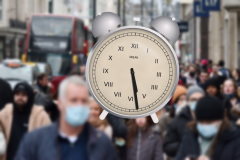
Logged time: 5,28
